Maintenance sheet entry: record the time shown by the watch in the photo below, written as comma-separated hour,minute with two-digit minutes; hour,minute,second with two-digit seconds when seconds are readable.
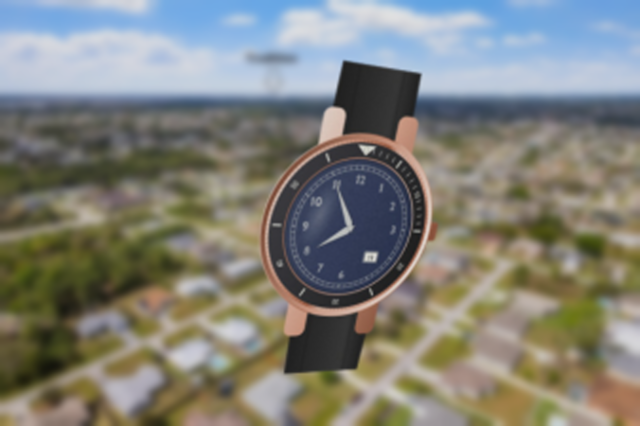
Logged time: 7,55
